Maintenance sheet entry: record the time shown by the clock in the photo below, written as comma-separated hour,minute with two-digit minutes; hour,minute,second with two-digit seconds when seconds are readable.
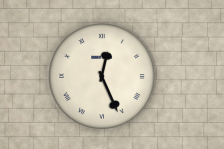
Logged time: 12,26
